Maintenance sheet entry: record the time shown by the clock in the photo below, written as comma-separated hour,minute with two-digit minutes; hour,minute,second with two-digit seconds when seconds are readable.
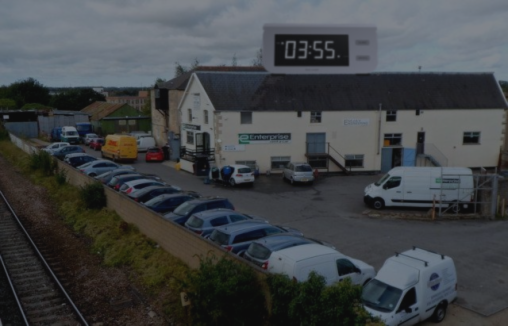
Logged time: 3,55
